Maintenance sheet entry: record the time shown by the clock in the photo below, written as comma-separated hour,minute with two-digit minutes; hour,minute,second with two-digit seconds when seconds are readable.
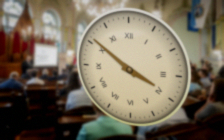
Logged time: 3,51
